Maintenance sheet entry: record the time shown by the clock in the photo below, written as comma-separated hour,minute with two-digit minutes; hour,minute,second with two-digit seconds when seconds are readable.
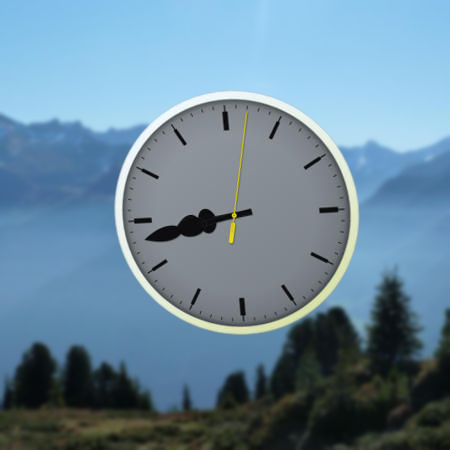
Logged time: 8,43,02
